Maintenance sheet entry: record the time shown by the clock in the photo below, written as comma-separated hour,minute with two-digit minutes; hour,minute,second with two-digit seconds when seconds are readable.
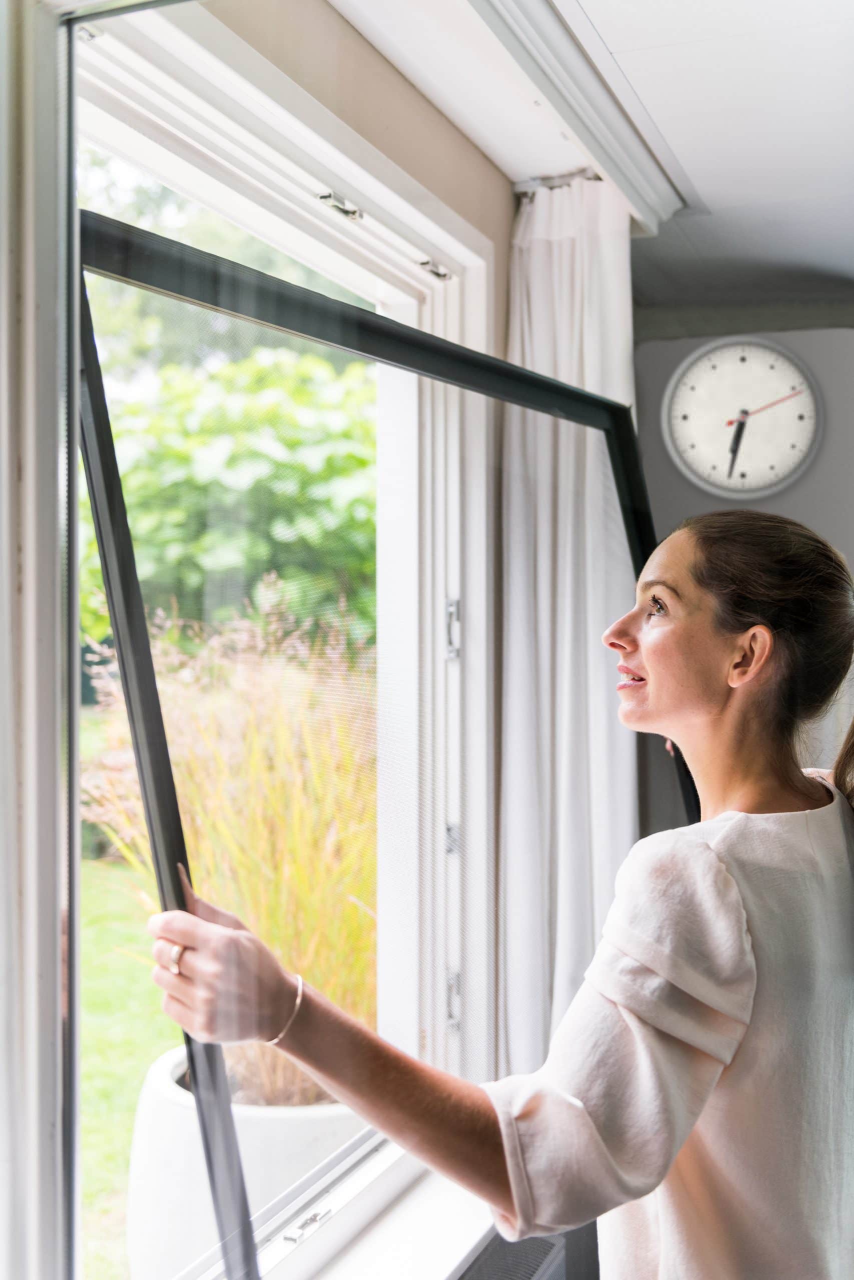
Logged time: 6,32,11
